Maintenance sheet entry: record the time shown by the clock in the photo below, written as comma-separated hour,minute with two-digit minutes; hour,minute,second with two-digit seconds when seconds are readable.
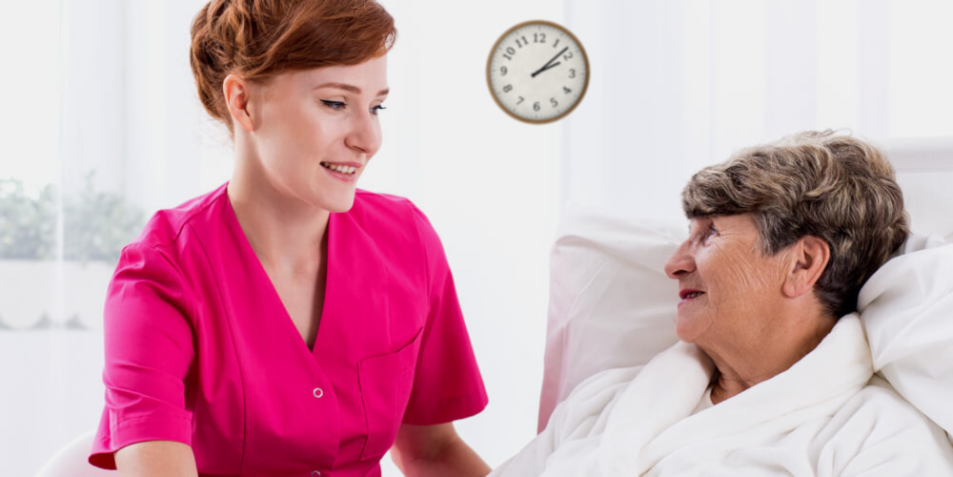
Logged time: 2,08
